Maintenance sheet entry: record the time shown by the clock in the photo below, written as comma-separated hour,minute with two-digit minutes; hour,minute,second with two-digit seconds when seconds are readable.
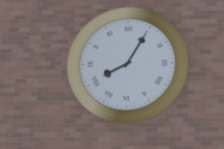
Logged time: 8,05
